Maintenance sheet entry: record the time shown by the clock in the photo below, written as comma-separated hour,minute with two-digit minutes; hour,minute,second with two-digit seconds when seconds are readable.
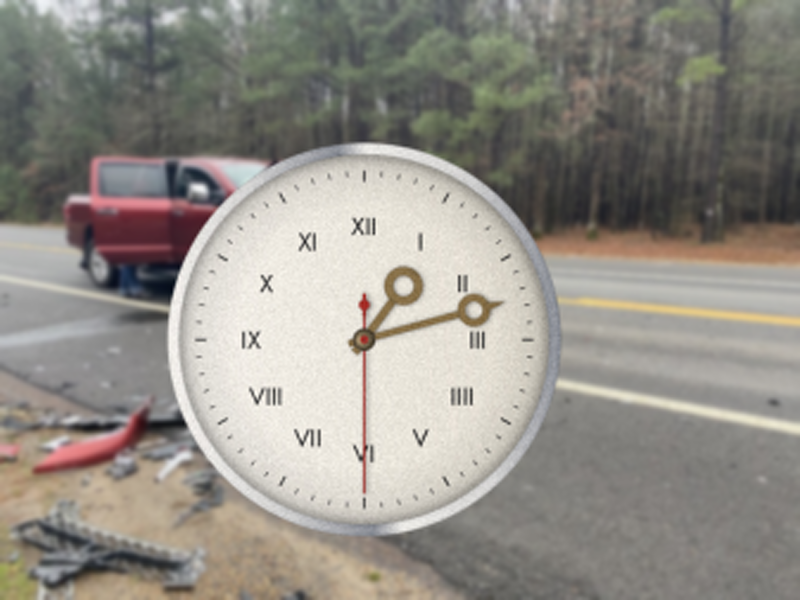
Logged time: 1,12,30
